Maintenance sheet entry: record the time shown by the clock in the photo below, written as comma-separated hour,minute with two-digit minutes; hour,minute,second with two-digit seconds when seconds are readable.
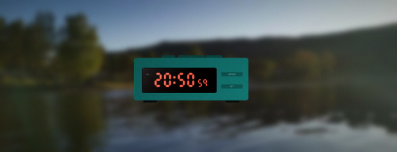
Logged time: 20,50,59
